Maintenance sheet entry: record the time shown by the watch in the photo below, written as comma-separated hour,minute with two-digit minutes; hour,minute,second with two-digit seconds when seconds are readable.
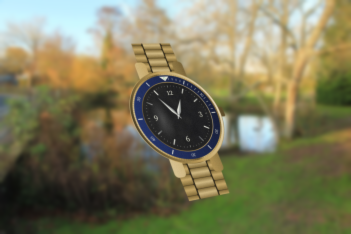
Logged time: 12,54
